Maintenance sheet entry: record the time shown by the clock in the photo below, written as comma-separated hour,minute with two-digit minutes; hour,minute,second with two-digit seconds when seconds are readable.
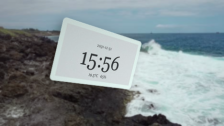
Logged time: 15,56
